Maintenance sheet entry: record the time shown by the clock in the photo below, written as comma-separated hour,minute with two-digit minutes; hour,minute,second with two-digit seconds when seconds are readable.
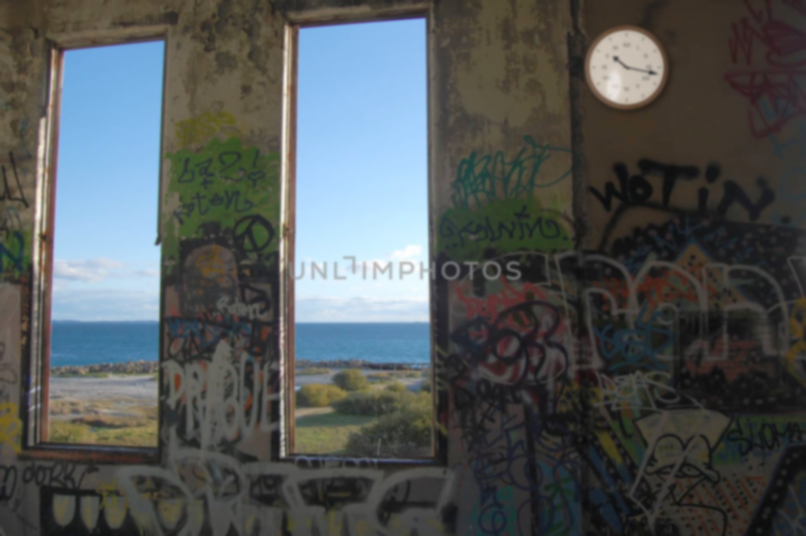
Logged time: 10,17
